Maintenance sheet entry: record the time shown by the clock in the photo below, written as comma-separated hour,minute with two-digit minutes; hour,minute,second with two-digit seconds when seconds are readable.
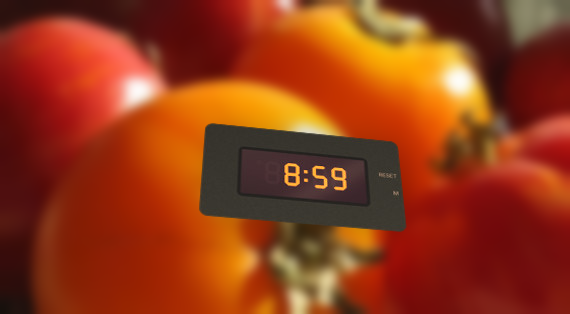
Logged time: 8,59
